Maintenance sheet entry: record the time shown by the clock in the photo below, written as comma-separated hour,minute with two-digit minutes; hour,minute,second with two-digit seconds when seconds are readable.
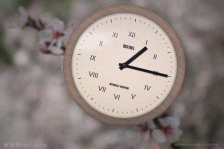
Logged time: 1,15
